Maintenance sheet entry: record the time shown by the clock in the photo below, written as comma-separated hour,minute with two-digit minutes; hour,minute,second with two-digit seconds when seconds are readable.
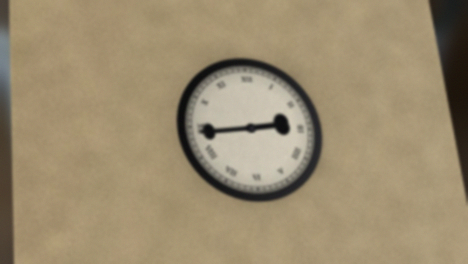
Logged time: 2,44
